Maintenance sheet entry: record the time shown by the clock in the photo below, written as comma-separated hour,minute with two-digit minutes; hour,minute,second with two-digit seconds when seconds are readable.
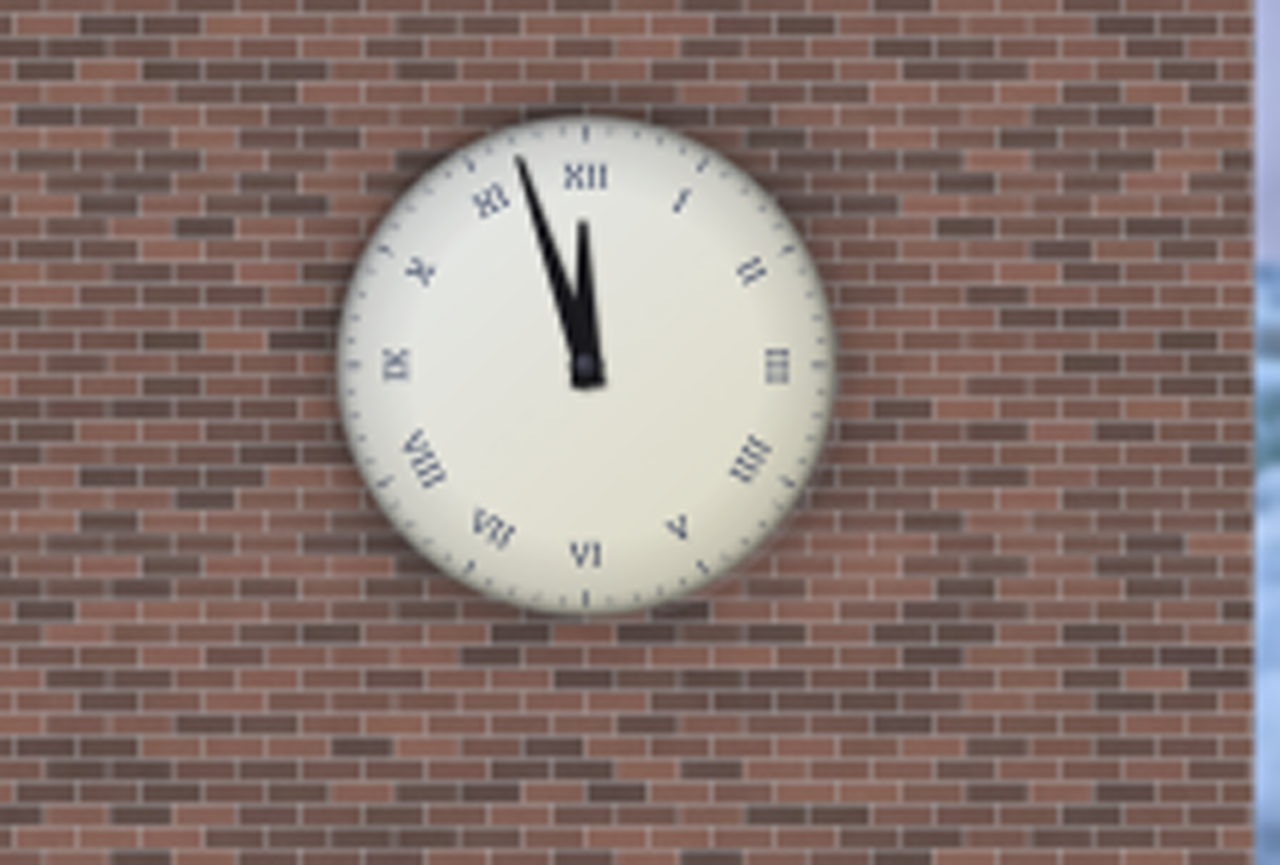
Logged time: 11,57
